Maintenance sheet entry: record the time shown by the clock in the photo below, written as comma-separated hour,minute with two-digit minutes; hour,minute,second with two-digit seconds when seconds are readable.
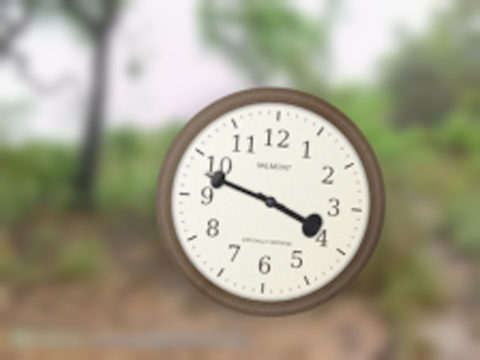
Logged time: 3,48
